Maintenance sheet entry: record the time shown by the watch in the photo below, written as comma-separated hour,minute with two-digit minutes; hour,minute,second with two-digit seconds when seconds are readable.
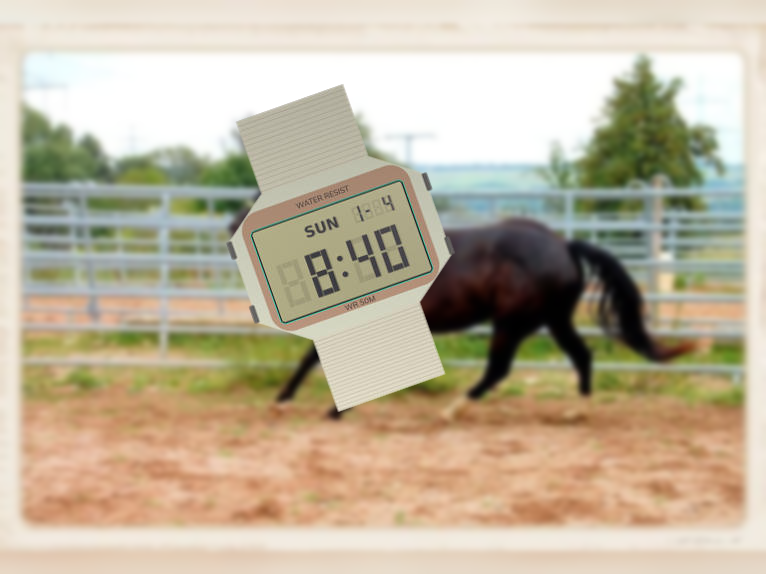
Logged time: 8,40
